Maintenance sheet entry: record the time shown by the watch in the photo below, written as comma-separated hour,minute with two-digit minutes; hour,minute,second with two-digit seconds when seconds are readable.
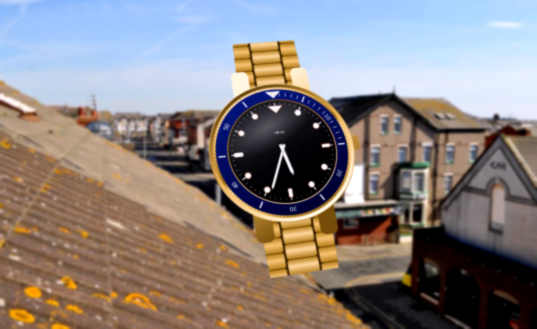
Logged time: 5,34
